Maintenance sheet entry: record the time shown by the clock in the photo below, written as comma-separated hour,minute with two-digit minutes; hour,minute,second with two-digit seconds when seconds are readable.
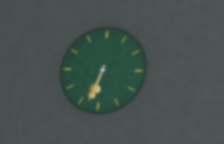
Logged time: 6,33
